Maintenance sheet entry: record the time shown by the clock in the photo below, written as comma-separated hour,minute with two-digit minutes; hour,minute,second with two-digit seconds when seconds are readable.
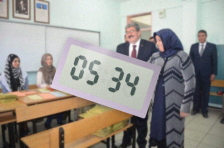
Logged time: 5,34
